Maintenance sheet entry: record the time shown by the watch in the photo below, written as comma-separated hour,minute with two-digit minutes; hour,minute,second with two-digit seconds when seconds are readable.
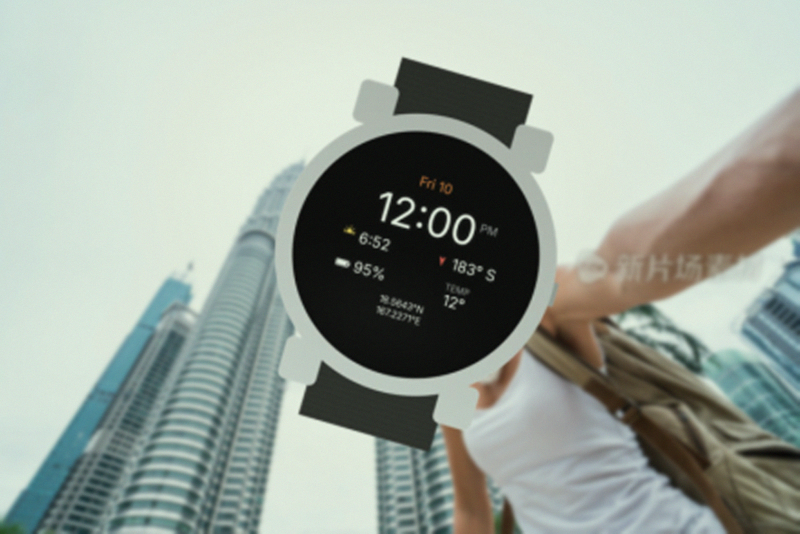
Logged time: 12,00
